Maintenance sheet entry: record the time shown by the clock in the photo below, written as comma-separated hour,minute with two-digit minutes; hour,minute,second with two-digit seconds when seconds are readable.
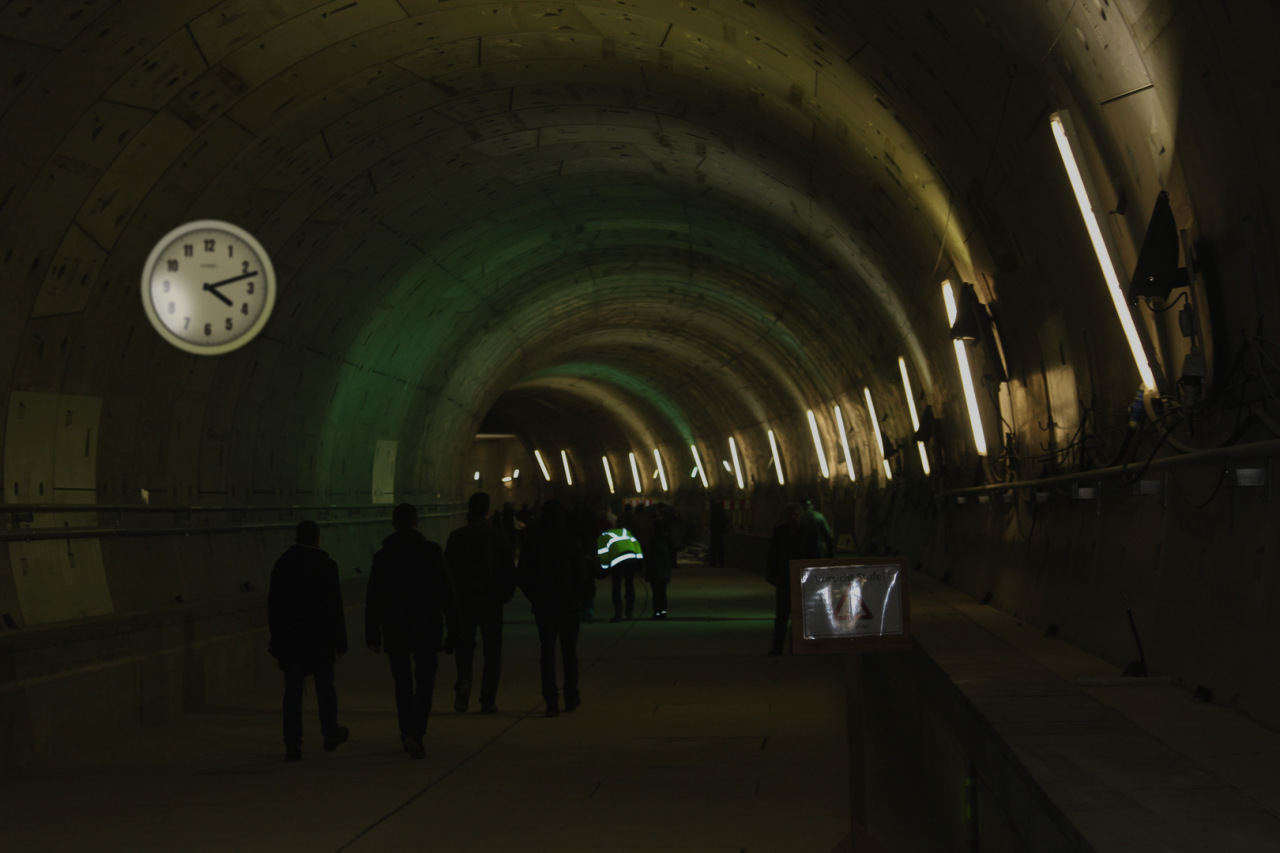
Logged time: 4,12
